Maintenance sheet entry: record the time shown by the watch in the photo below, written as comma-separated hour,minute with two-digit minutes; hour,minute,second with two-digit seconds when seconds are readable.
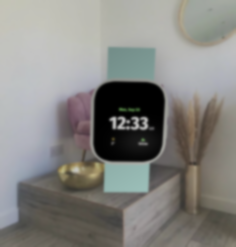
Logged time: 12,33
